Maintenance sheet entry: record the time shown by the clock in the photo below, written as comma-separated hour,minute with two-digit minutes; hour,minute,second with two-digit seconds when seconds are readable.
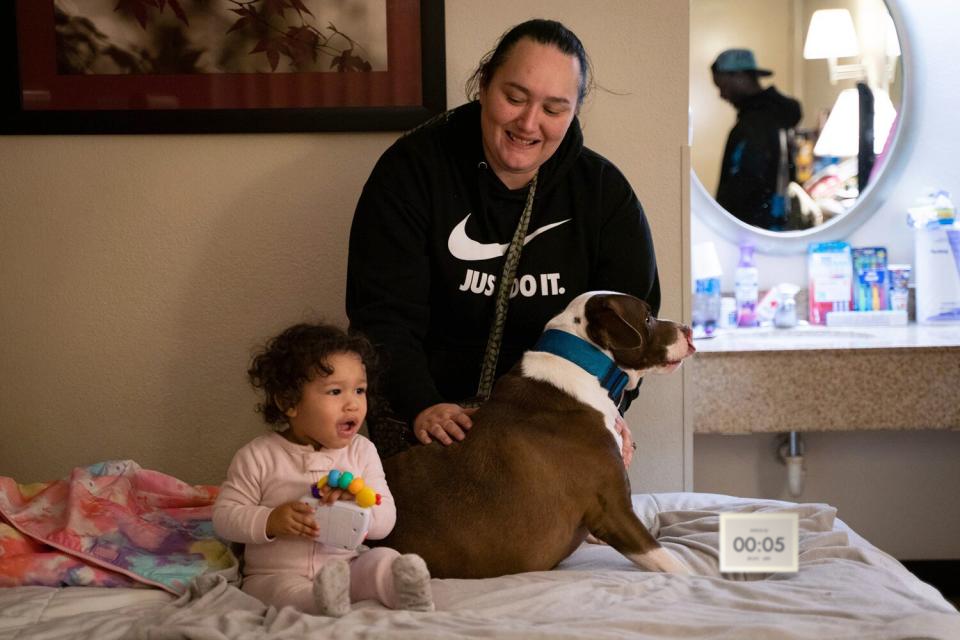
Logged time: 0,05
